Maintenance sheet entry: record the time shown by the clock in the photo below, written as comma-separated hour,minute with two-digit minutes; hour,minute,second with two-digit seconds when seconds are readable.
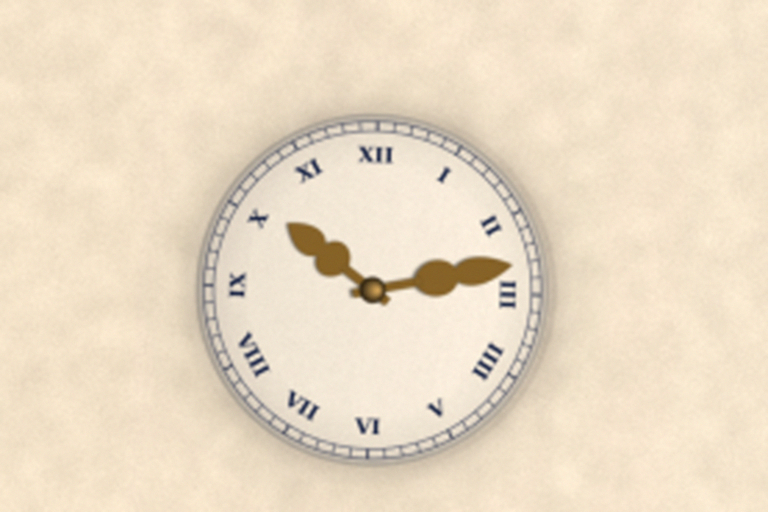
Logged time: 10,13
